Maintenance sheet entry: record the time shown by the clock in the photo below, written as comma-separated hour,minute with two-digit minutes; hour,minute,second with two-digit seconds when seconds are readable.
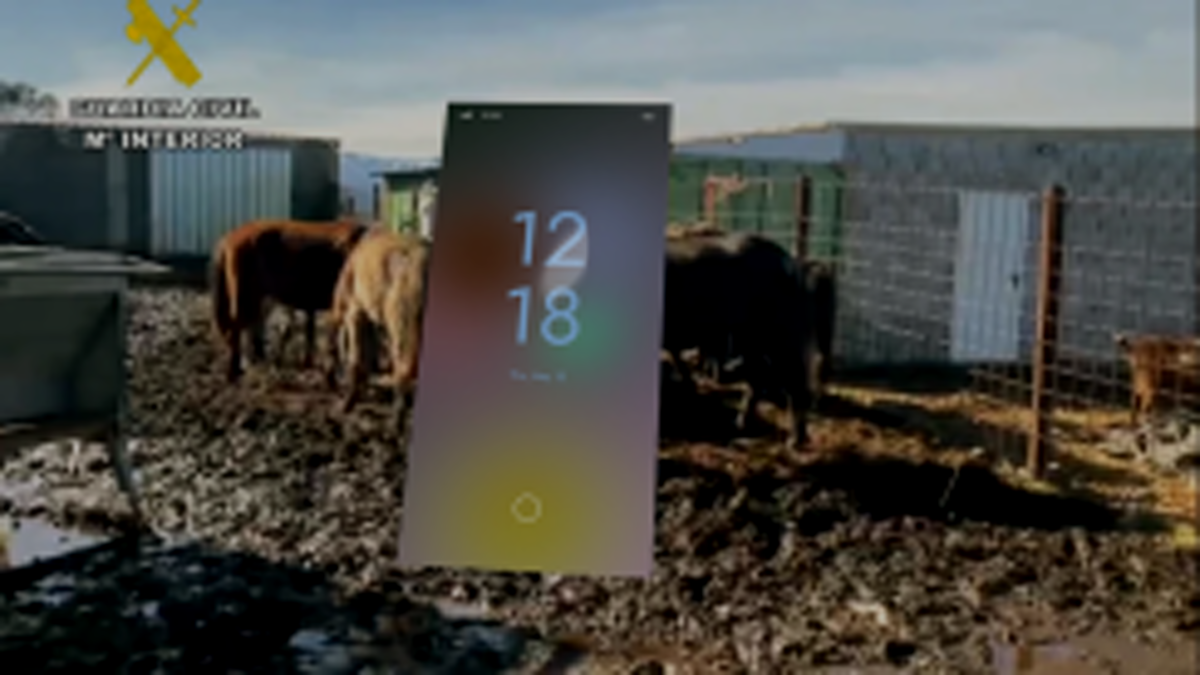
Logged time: 12,18
